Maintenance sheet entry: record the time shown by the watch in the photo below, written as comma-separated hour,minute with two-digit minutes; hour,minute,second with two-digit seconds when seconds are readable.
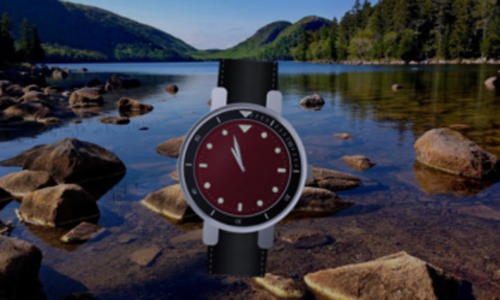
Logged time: 10,57
